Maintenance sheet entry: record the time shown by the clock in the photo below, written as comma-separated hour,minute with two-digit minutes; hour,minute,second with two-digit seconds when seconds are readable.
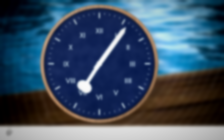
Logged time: 7,06
